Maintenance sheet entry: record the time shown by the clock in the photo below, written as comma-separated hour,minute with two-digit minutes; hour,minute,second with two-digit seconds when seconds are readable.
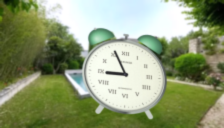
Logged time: 8,56
